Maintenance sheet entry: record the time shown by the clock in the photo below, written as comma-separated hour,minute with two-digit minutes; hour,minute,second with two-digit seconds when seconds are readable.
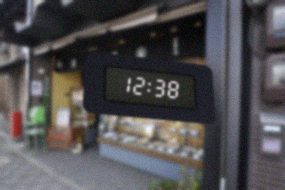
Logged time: 12,38
